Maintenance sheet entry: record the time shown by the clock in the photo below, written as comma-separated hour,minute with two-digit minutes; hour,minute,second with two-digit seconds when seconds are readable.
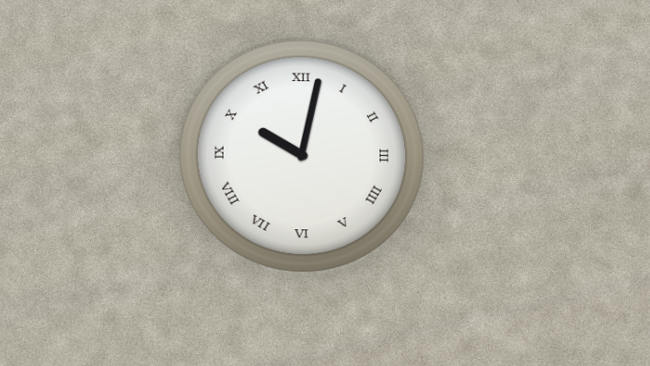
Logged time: 10,02
